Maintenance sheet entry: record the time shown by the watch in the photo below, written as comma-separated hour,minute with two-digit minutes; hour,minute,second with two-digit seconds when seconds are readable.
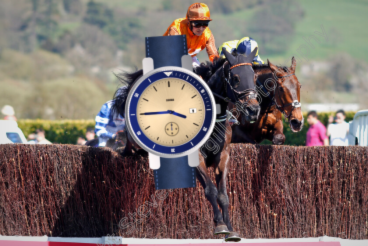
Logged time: 3,45
